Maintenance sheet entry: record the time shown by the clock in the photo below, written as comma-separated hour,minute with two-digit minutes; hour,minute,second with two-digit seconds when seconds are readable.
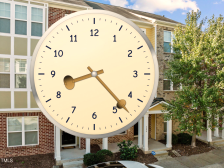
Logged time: 8,23
